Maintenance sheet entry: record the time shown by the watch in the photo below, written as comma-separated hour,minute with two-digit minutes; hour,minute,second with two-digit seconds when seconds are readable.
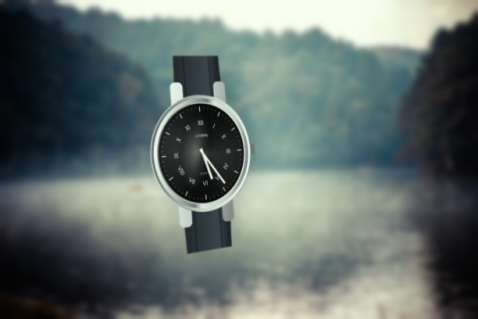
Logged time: 5,24
